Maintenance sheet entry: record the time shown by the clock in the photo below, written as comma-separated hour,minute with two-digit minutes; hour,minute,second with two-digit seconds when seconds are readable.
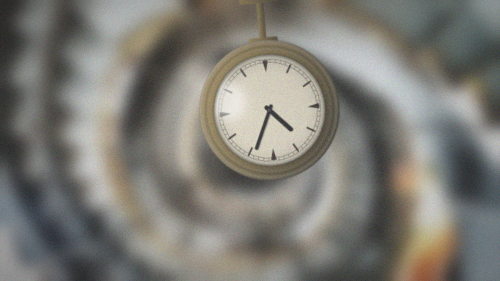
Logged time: 4,34
